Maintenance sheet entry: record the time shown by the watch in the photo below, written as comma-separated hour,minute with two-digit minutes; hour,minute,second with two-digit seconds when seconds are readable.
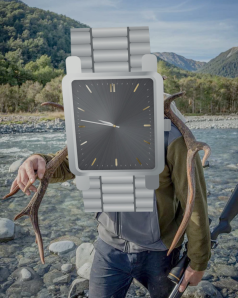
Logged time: 9,47
